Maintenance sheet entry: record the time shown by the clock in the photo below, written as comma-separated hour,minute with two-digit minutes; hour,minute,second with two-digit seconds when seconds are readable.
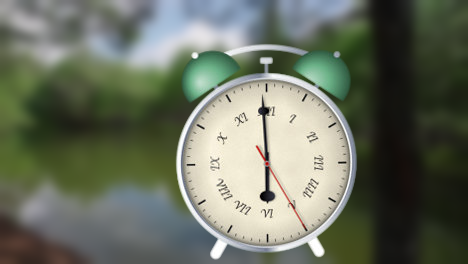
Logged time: 5,59,25
